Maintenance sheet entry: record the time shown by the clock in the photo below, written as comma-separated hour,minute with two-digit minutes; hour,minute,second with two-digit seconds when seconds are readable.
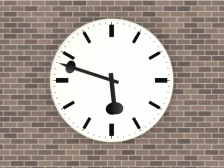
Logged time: 5,48
